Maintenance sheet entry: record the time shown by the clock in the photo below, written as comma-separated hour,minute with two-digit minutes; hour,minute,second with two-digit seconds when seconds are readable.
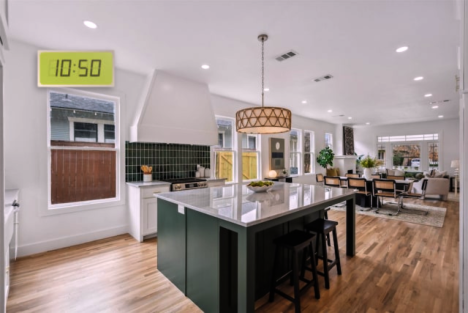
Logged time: 10,50
